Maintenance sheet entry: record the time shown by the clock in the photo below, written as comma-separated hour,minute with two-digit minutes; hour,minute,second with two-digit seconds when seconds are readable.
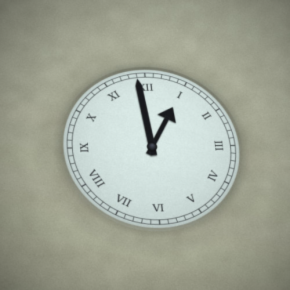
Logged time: 12,59
